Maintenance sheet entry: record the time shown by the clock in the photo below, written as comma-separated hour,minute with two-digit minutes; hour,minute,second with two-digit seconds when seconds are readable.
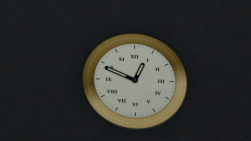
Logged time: 12,49
